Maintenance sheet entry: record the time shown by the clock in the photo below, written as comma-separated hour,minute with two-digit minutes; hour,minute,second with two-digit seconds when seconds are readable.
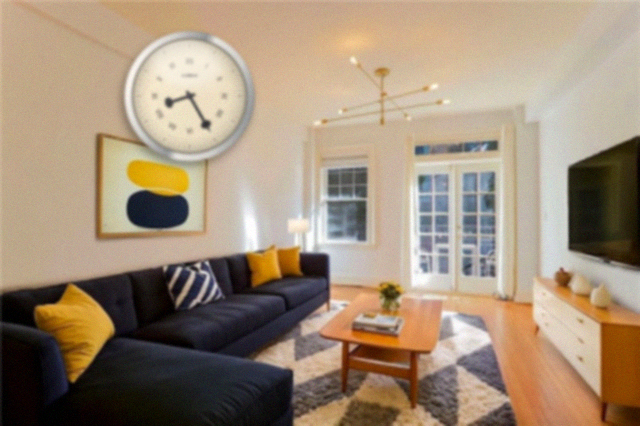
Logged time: 8,25
